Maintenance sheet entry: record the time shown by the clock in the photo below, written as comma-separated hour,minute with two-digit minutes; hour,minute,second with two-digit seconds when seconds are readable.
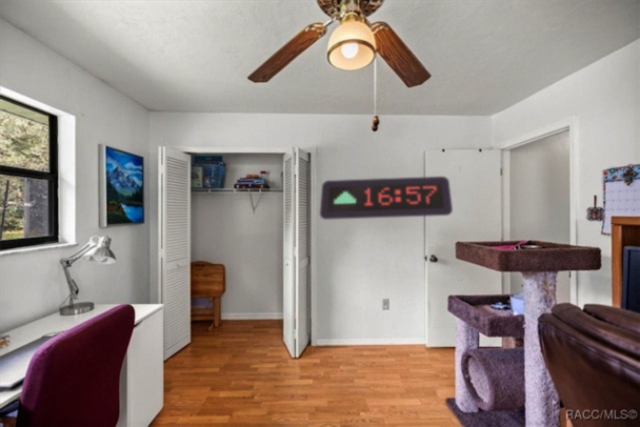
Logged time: 16,57
